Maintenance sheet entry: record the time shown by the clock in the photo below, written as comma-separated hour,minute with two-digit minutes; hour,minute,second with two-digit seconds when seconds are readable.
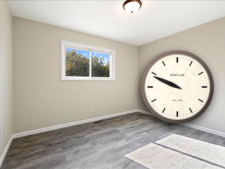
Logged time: 9,49
